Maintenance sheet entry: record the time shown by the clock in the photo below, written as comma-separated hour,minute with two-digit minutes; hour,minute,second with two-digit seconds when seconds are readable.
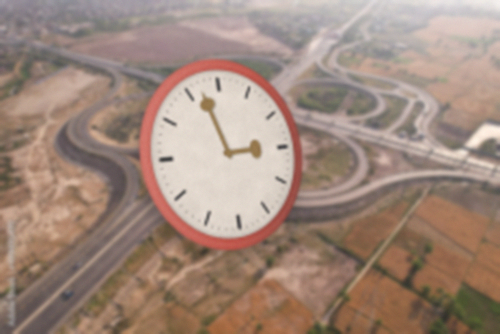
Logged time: 2,57
